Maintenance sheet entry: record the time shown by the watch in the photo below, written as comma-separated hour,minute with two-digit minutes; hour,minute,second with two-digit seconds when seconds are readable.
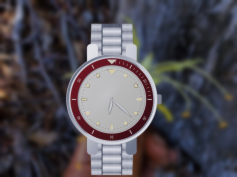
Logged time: 6,22
